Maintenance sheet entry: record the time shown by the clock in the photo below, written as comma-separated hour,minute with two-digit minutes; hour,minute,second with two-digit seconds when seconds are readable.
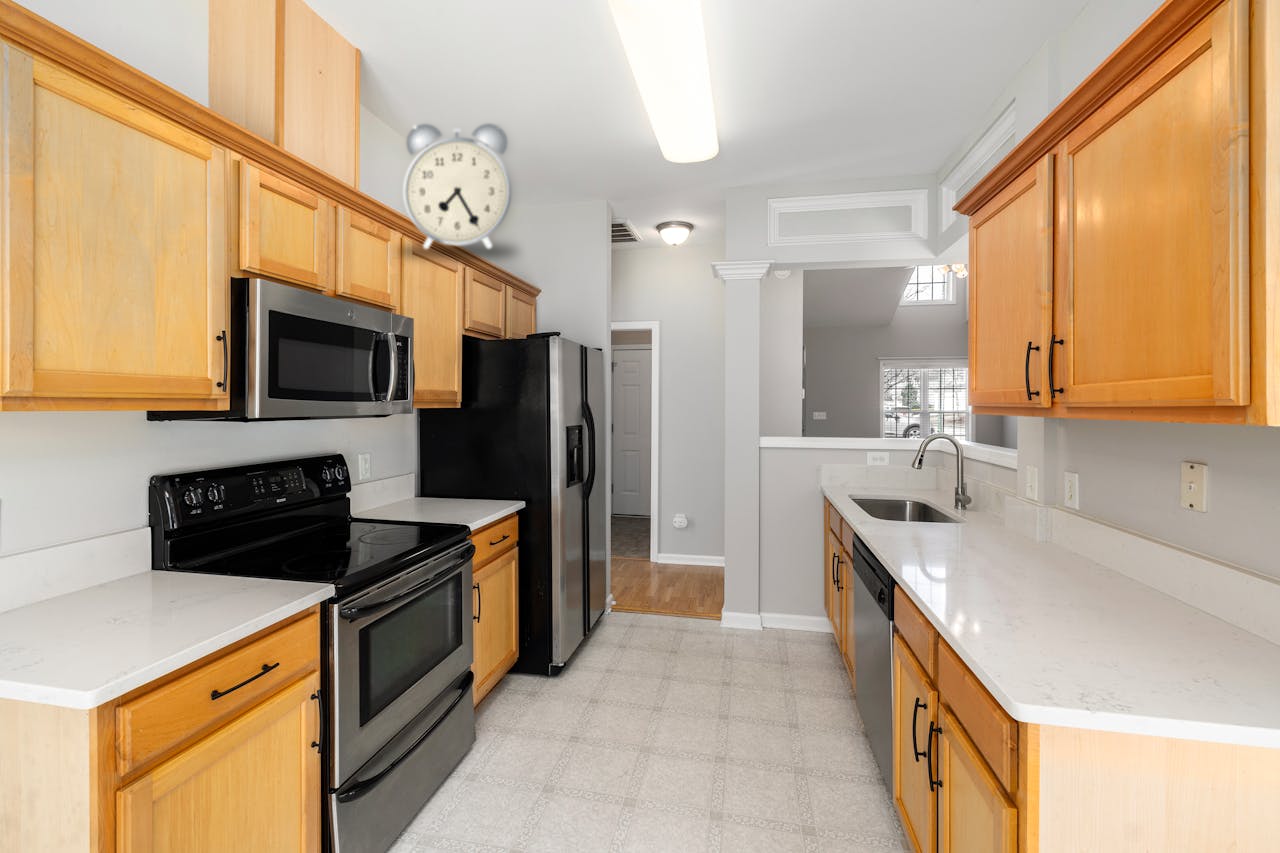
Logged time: 7,25
